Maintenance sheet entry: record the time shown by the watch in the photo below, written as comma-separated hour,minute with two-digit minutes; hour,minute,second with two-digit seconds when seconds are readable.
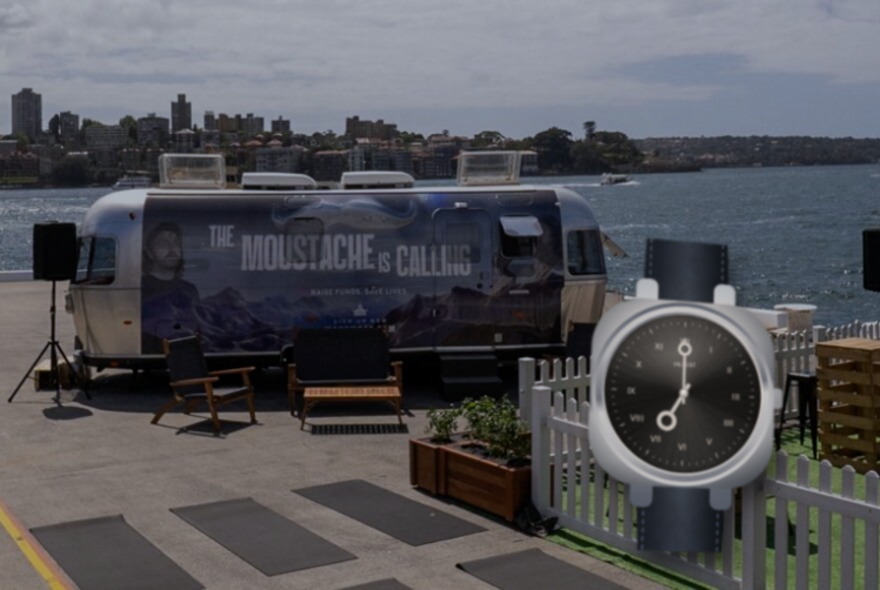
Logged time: 7,00
